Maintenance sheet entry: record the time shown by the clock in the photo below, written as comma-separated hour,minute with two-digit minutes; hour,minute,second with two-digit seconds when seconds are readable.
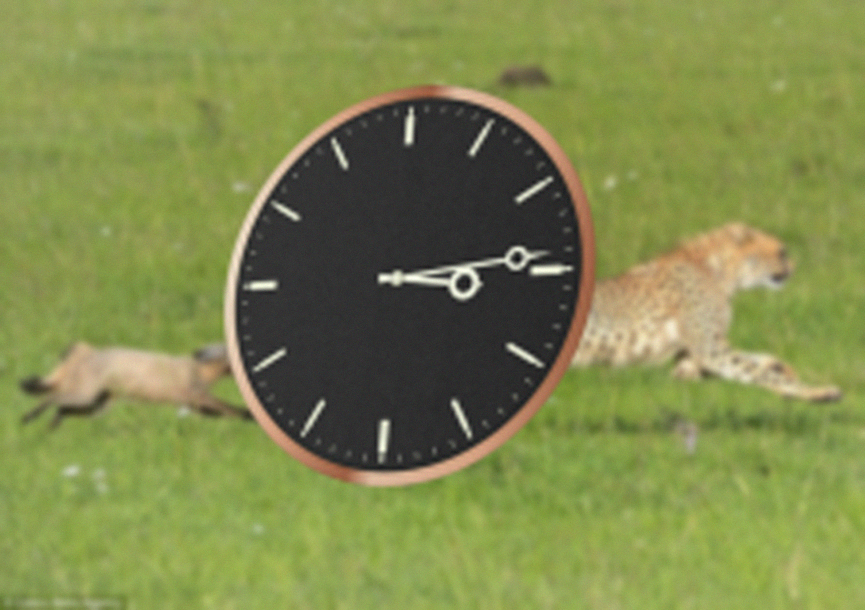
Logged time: 3,14
